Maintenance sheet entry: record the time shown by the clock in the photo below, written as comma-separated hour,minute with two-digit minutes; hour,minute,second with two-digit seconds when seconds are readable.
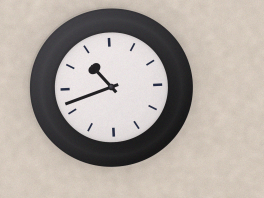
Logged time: 10,42
